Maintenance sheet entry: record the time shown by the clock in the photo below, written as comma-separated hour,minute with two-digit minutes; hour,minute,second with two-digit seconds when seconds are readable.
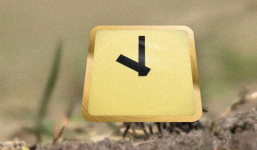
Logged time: 10,00
